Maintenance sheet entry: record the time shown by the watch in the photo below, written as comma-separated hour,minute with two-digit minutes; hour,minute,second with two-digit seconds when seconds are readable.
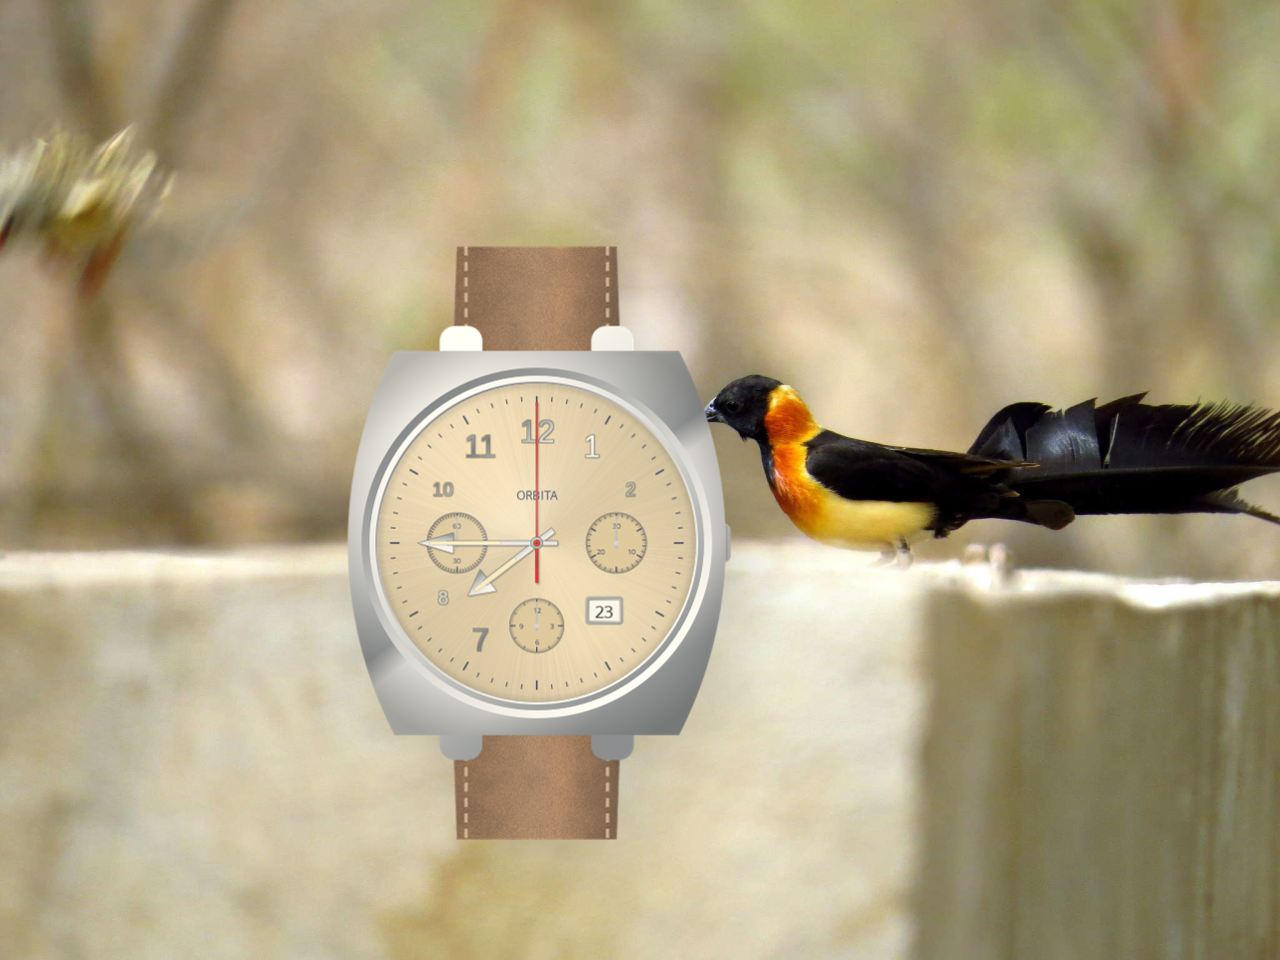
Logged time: 7,45
